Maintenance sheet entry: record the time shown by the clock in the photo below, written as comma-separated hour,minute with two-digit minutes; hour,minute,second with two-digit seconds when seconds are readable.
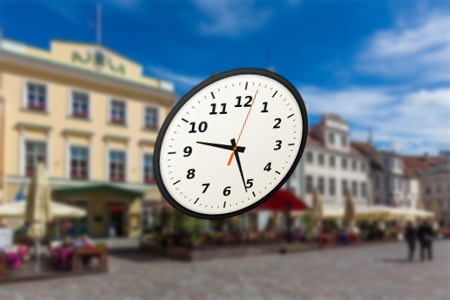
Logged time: 9,26,02
